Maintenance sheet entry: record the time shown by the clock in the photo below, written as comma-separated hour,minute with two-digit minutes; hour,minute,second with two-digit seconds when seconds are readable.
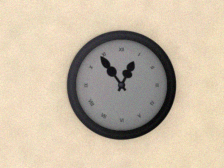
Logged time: 12,54
